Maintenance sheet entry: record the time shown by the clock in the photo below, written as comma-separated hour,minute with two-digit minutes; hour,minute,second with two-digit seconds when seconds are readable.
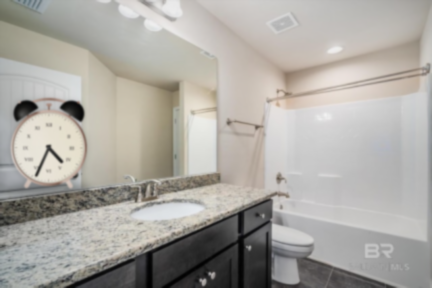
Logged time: 4,34
